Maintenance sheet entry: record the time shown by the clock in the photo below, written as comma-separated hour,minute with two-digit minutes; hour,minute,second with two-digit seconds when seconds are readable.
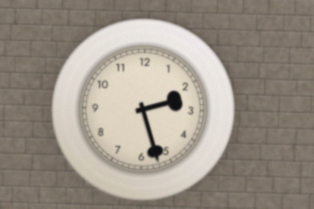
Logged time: 2,27
